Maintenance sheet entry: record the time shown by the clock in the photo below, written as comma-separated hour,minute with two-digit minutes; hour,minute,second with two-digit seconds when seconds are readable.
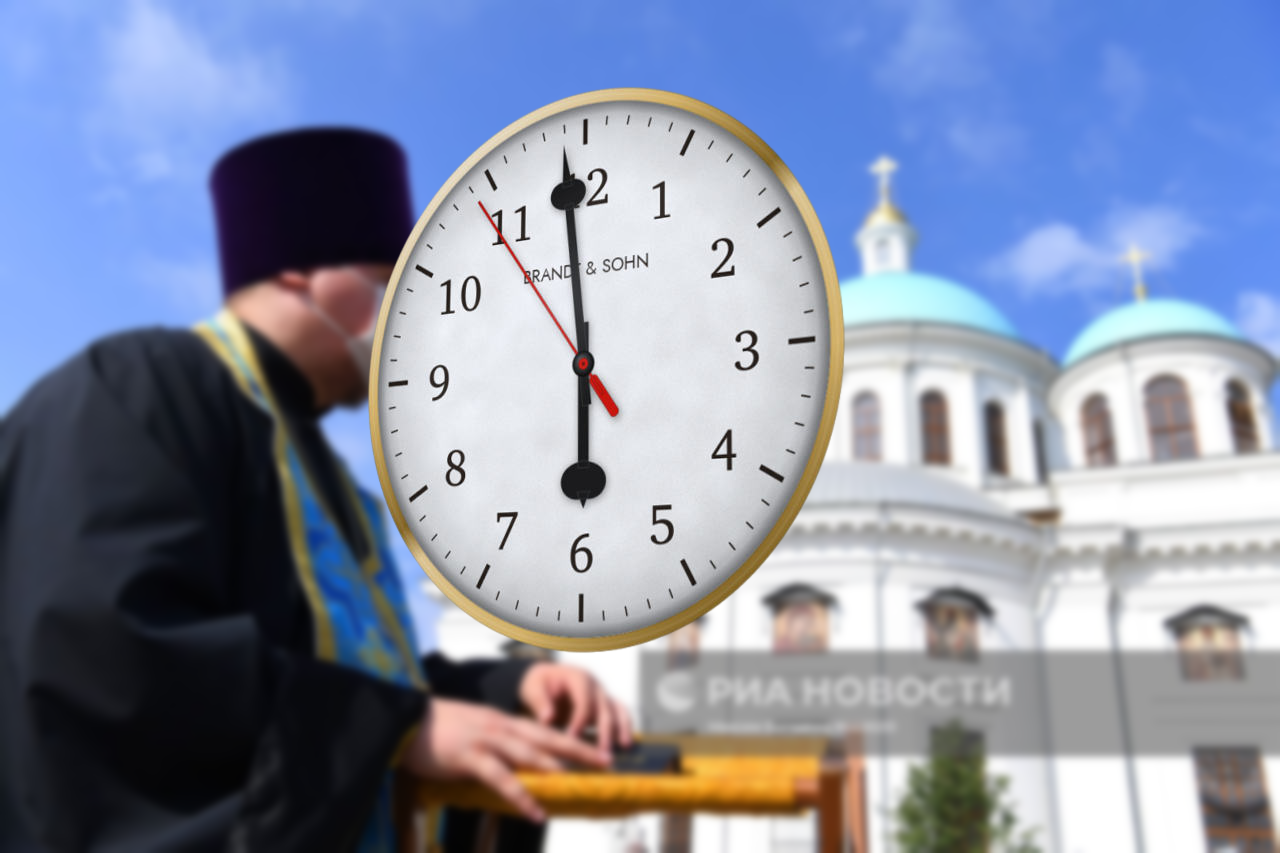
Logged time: 5,58,54
